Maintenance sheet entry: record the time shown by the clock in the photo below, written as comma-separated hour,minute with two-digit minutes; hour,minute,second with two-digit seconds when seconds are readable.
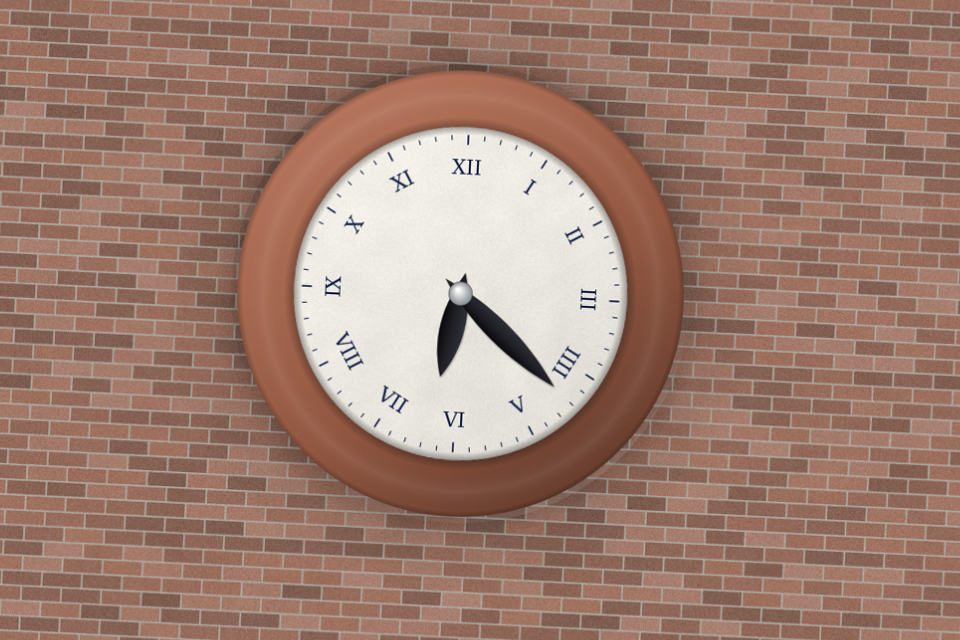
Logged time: 6,22
